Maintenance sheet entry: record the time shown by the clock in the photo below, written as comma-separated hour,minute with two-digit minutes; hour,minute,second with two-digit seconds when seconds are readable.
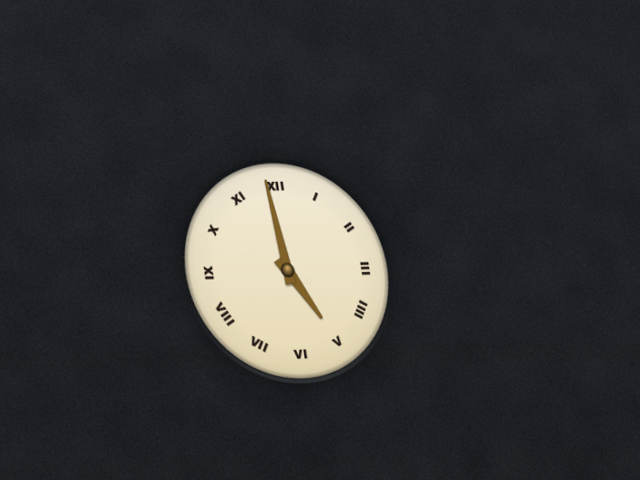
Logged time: 4,59
